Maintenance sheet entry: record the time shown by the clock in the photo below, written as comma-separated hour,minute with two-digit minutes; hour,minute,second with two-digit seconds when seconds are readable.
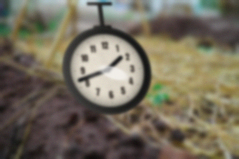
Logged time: 1,42
